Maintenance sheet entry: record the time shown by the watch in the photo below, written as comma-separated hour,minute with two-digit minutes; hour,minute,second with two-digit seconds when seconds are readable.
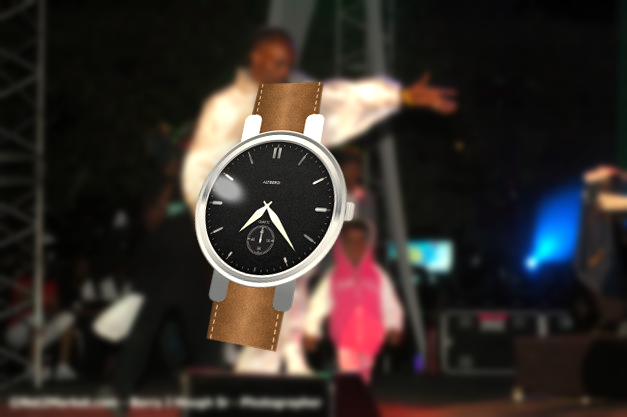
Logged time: 7,23
